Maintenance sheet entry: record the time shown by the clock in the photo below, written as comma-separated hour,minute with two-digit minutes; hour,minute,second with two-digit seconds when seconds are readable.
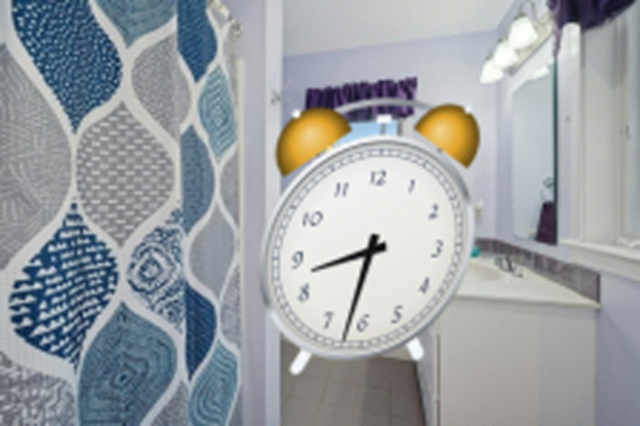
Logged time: 8,32
